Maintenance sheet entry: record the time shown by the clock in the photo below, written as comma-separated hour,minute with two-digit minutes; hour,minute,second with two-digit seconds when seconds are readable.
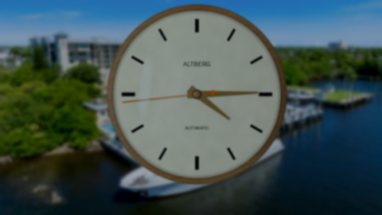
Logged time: 4,14,44
